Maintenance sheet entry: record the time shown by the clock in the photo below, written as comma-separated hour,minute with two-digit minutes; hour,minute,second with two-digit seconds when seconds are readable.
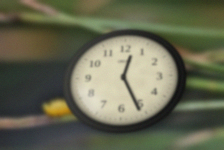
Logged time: 12,26
